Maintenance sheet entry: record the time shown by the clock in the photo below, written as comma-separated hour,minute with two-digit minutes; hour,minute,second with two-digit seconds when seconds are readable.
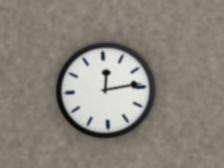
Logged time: 12,14
